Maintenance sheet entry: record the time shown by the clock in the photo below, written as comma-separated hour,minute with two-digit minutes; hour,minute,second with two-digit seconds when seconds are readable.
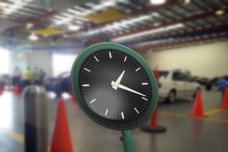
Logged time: 1,19
